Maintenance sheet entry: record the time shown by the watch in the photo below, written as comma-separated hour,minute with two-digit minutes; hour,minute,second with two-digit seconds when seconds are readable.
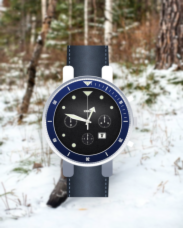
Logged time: 12,48
